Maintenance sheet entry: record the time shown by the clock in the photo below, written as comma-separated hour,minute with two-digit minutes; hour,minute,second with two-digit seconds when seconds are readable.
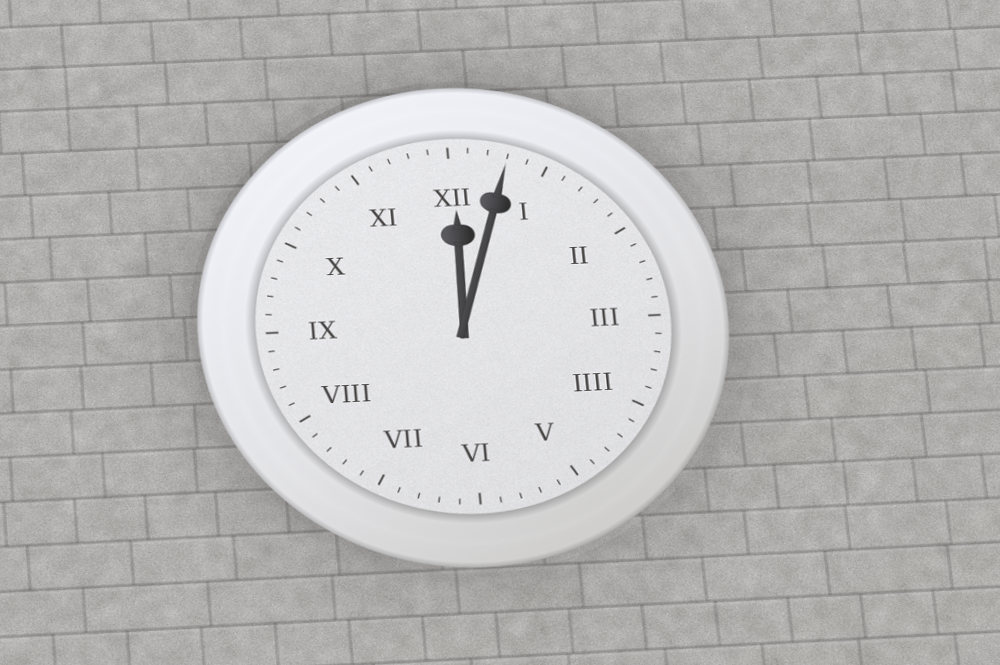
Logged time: 12,03
